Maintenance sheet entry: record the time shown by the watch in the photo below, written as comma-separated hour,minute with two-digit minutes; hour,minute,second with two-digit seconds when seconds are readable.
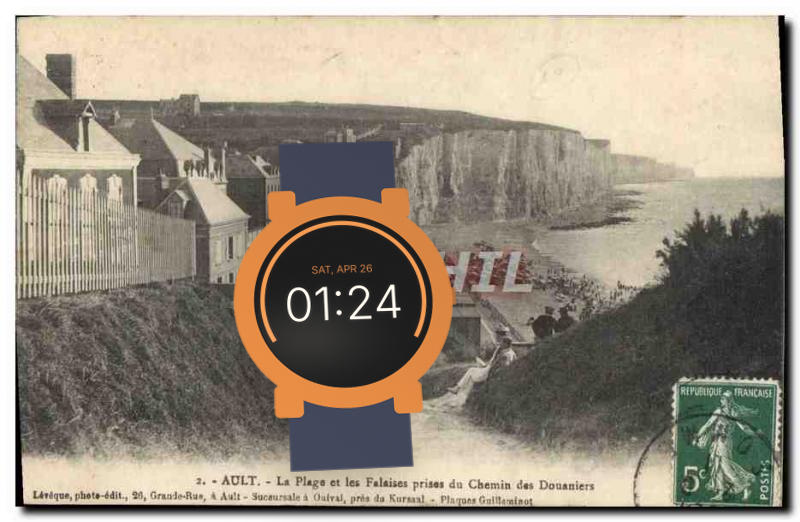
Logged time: 1,24
